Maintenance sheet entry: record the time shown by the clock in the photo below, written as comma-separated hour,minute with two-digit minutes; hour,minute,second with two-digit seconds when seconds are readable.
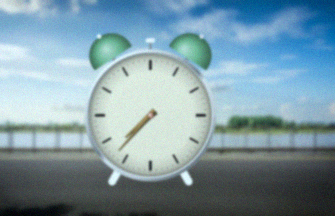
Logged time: 7,37
